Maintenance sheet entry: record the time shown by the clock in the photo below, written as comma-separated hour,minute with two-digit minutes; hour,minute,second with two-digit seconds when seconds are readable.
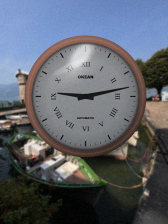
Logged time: 9,13
